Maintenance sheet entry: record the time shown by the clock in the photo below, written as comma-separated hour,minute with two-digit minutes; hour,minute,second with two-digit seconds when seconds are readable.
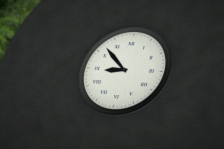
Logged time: 8,52
